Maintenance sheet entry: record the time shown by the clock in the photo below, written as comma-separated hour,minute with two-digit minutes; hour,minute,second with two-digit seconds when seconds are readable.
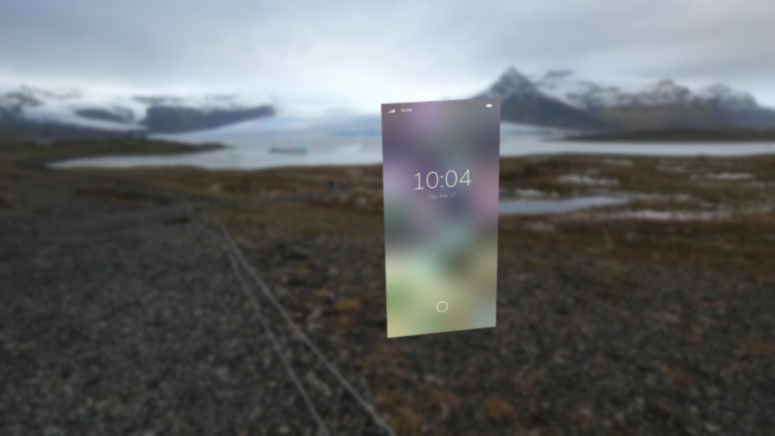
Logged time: 10,04
